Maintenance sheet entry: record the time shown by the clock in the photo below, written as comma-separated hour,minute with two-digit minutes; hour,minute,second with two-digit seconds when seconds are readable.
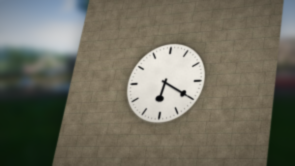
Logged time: 6,20
